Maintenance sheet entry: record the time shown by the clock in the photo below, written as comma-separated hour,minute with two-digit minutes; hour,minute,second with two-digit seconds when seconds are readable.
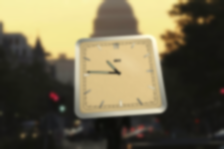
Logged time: 10,46
